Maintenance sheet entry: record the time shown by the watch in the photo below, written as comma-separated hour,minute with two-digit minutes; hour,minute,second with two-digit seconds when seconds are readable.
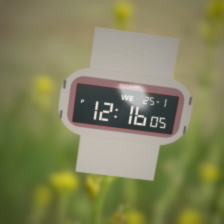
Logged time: 12,16,05
